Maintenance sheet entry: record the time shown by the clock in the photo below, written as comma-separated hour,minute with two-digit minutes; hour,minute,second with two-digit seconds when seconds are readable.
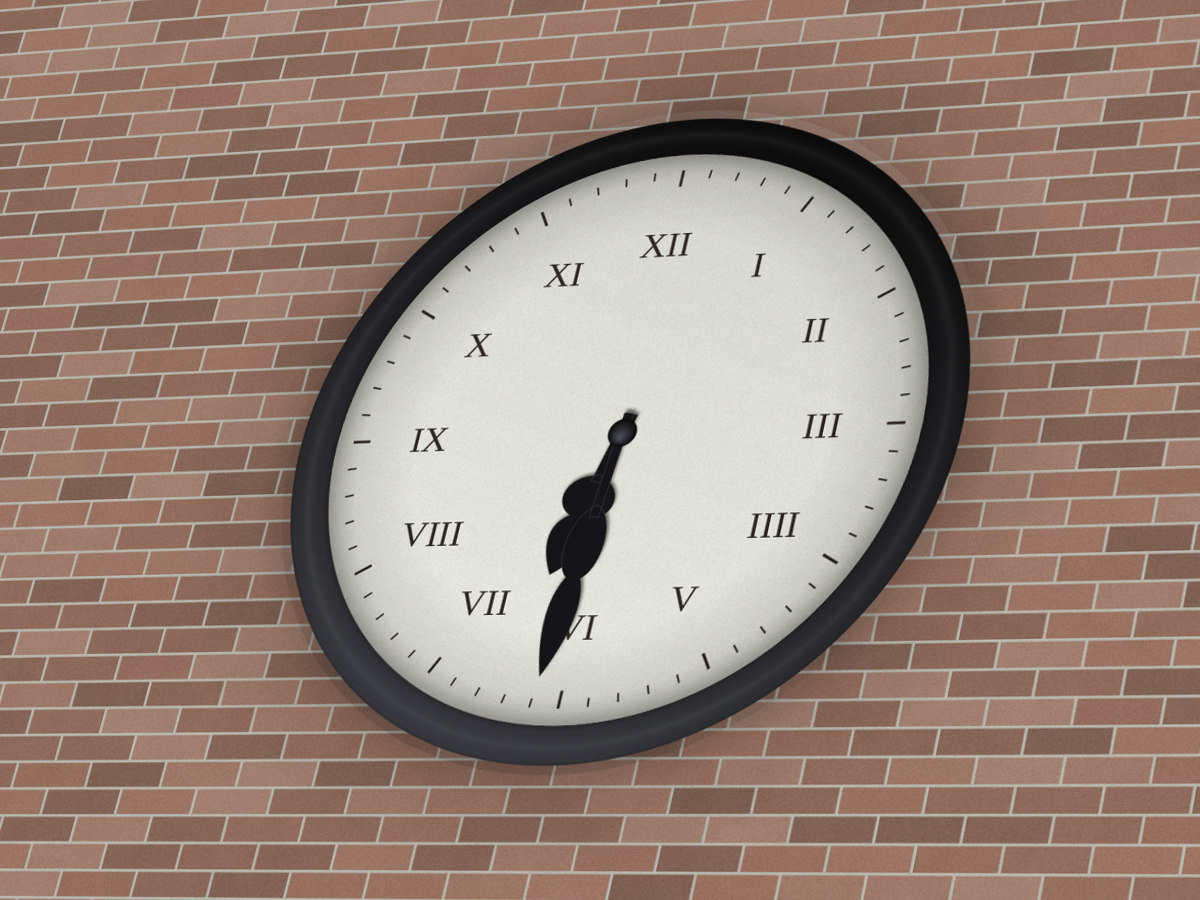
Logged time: 6,31
